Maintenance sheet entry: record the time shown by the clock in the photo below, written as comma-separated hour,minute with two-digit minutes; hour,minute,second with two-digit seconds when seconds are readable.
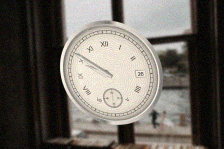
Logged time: 9,51
